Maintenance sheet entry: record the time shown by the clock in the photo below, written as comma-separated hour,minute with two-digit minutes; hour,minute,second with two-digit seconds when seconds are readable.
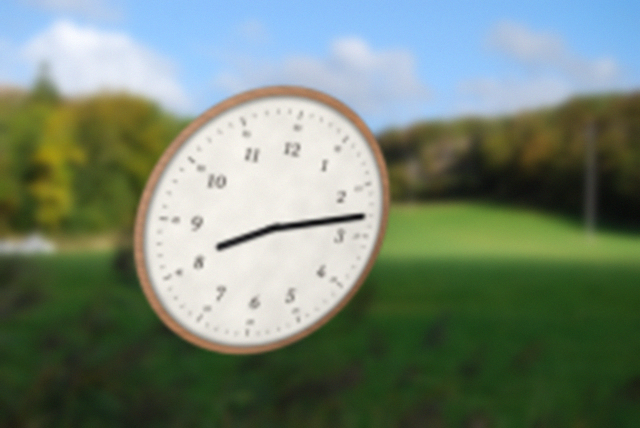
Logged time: 8,13
